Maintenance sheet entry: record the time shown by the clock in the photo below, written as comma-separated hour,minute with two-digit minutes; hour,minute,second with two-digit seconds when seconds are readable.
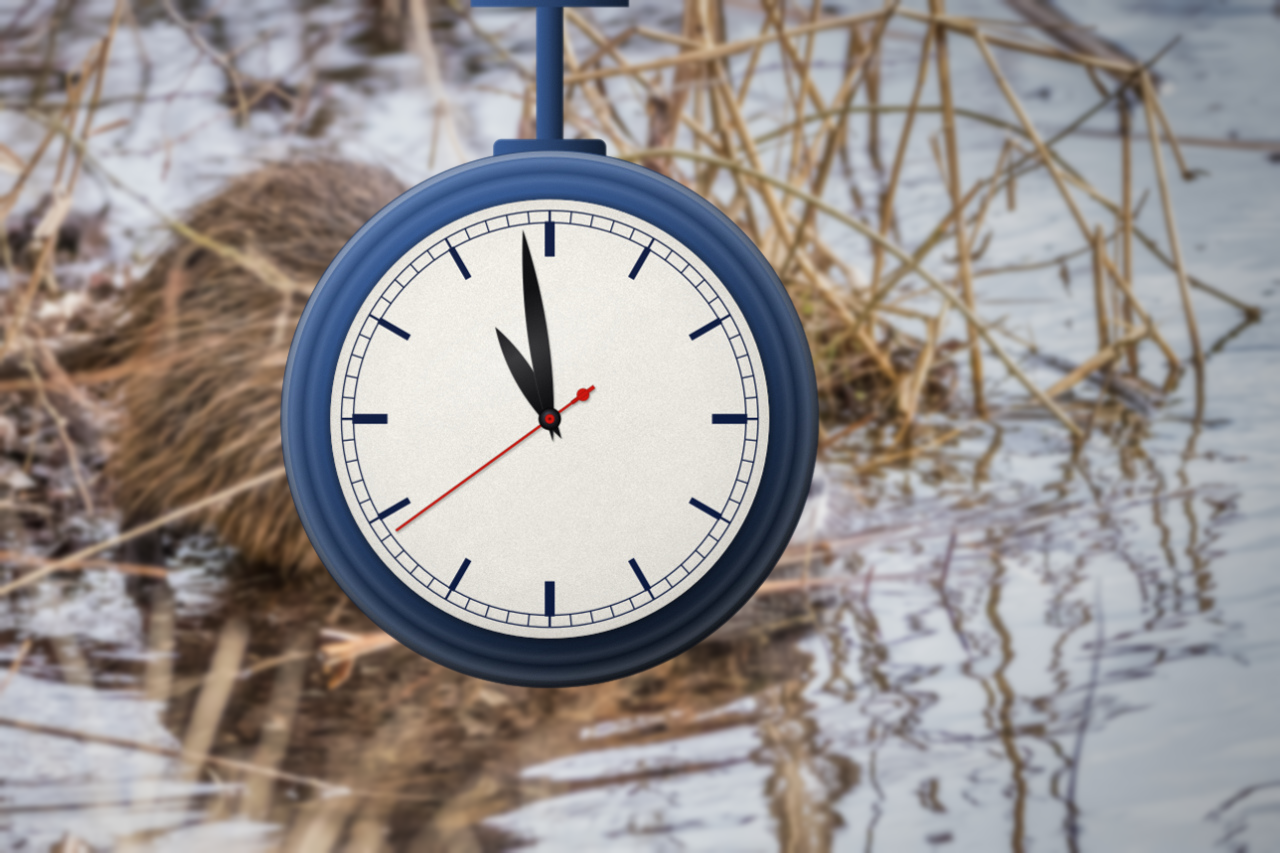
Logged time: 10,58,39
